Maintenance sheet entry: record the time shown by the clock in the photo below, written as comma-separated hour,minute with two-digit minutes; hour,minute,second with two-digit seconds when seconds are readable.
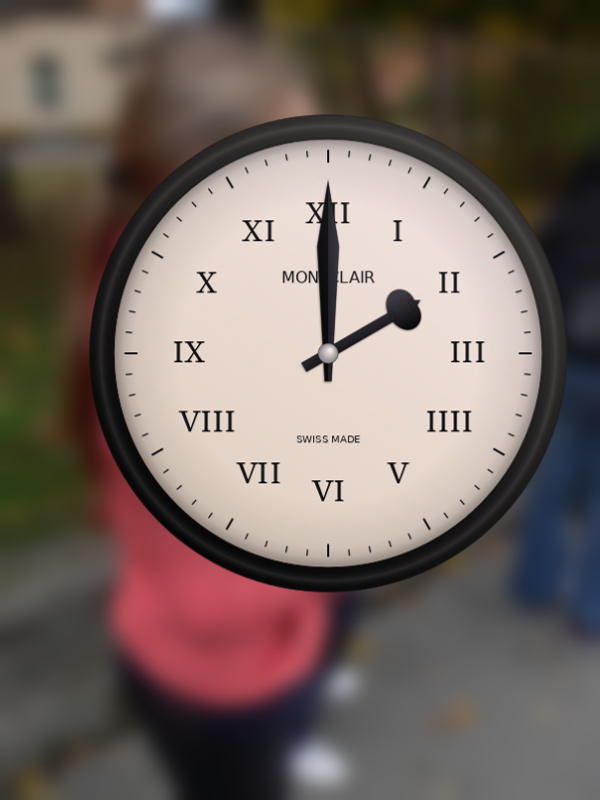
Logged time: 2,00
